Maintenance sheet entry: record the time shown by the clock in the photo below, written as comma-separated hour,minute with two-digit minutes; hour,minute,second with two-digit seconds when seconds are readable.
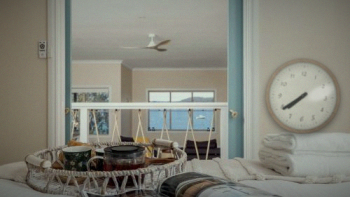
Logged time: 7,39
